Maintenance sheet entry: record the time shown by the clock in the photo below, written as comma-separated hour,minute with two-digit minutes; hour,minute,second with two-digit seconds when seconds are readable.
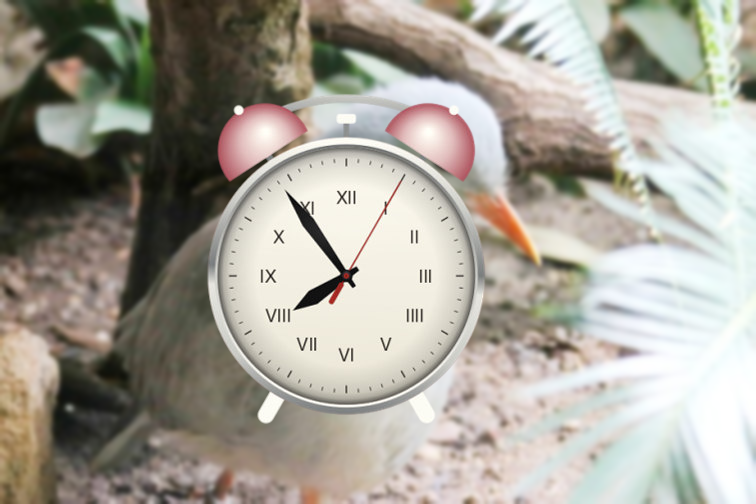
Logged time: 7,54,05
